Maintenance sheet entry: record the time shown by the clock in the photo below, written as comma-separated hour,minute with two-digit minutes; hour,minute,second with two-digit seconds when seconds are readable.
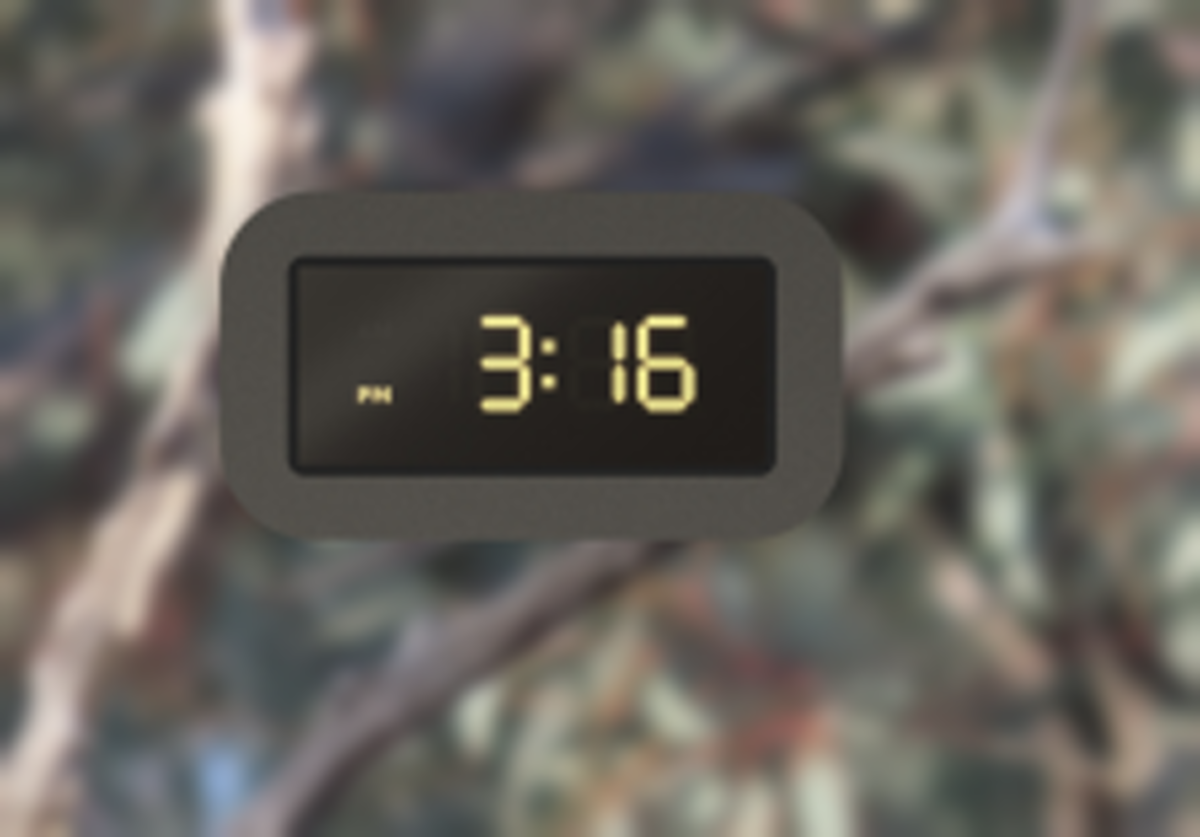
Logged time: 3,16
